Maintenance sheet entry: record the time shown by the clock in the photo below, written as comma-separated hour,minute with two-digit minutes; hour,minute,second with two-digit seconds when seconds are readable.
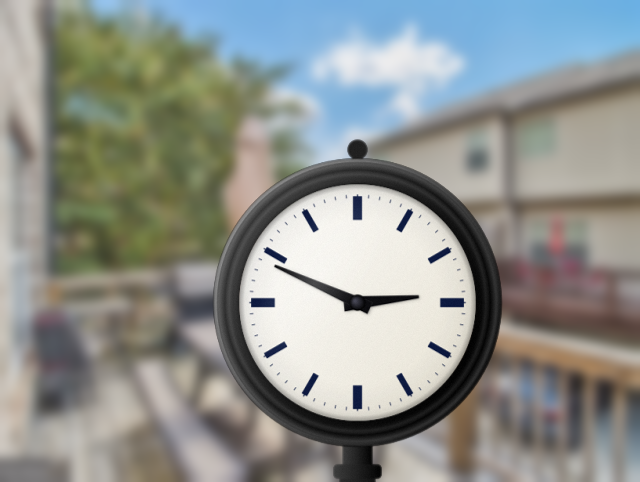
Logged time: 2,49
